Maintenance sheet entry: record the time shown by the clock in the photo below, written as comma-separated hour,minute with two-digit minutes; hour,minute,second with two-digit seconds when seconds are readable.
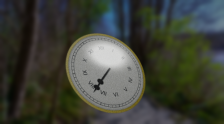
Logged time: 7,38
